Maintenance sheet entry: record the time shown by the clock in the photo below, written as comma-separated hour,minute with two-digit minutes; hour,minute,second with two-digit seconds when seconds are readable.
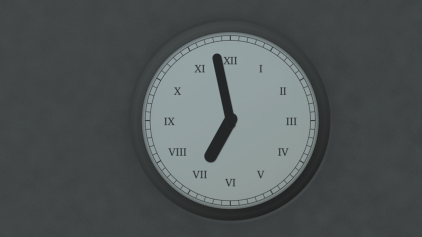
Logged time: 6,58
